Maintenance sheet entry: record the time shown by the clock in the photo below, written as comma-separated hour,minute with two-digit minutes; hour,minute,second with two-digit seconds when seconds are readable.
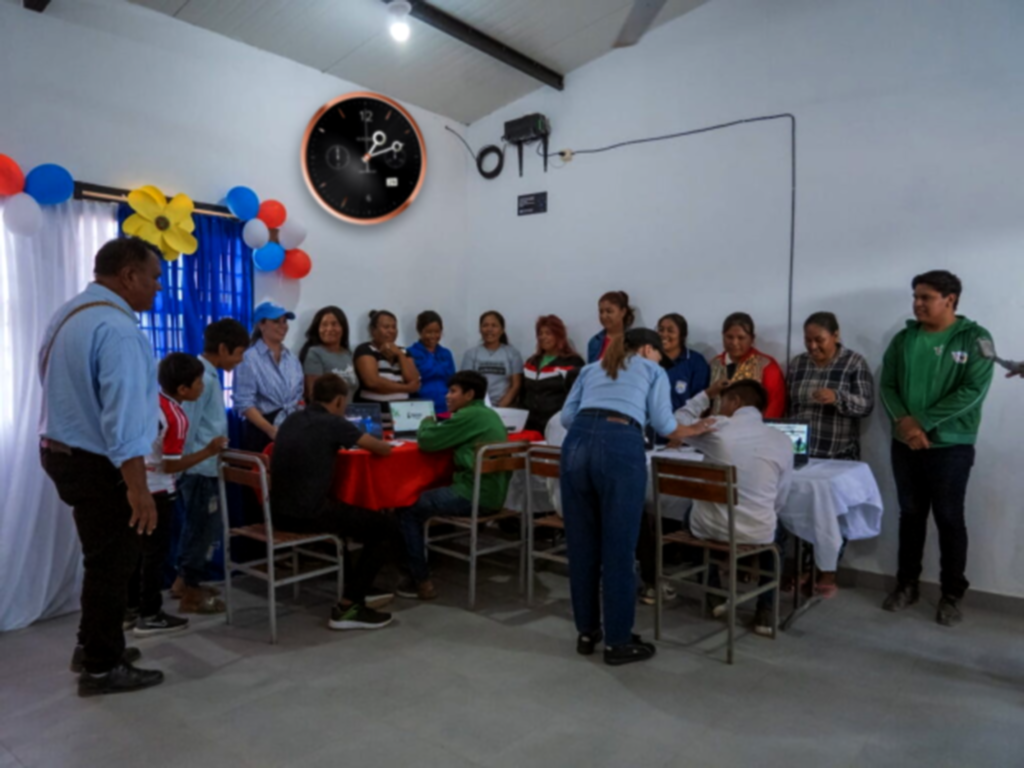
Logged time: 1,12
